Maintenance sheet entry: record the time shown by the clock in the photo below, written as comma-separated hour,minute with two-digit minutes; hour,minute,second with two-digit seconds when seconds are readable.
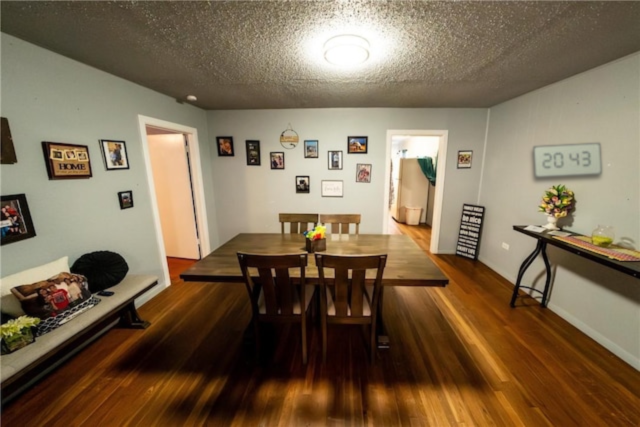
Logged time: 20,43
